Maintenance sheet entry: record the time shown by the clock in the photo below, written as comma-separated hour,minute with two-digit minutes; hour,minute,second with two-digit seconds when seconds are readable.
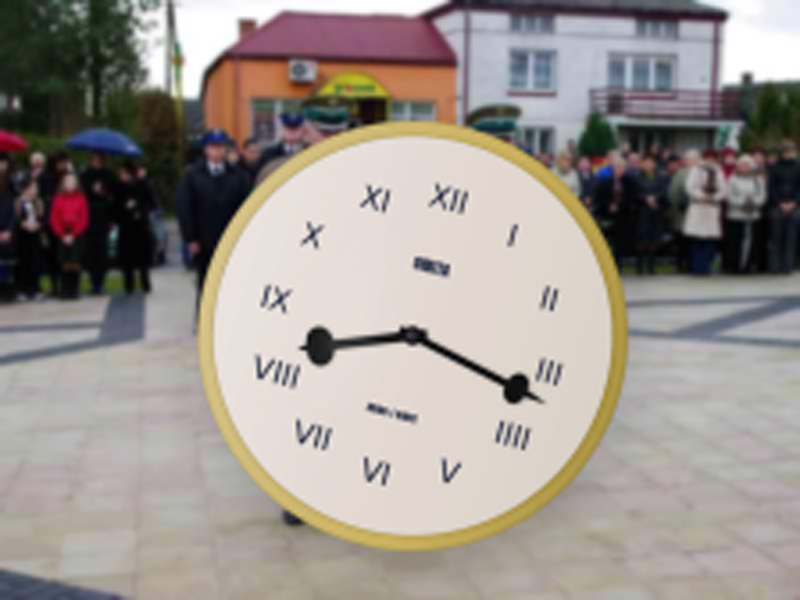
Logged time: 8,17
